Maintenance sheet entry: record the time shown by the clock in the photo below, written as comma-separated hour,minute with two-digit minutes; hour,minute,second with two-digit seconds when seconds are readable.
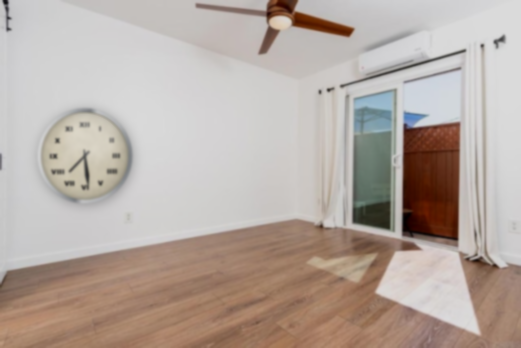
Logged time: 7,29
